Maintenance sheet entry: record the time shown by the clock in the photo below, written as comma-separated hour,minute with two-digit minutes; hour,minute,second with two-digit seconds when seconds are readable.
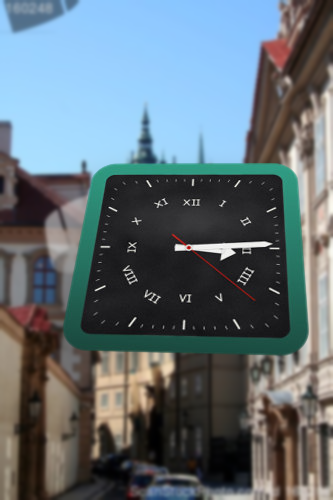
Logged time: 3,14,22
